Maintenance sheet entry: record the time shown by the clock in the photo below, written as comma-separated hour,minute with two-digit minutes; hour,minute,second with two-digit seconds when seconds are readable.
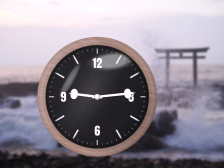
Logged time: 9,14
